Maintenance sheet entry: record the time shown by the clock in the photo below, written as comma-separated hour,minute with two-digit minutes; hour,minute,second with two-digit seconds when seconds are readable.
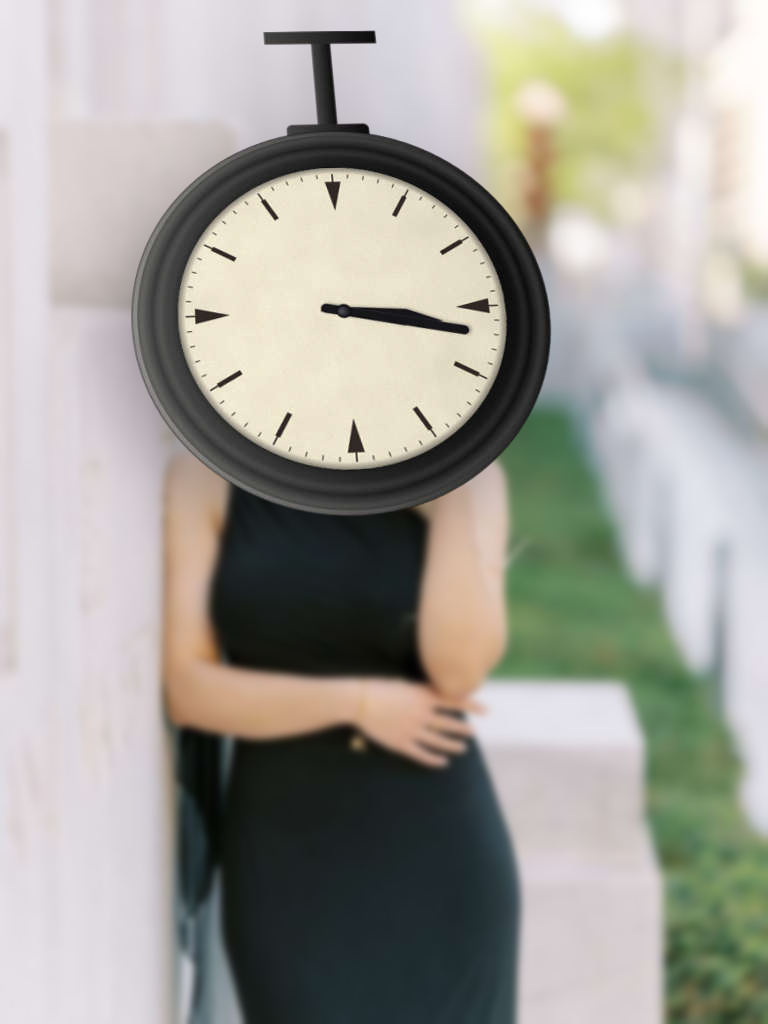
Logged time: 3,17
